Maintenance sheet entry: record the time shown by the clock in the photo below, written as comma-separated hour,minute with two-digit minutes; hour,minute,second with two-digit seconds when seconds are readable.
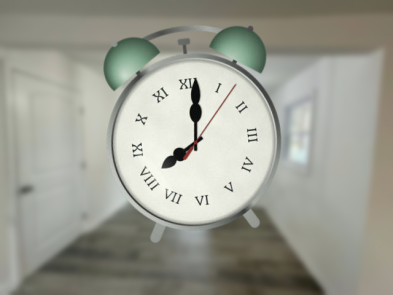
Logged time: 8,01,07
